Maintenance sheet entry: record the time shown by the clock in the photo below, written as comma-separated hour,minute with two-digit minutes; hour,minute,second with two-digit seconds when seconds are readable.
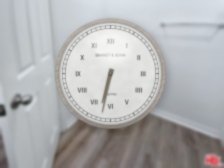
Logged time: 6,32
